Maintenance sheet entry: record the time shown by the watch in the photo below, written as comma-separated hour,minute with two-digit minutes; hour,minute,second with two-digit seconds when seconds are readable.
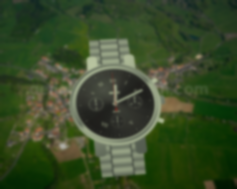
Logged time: 12,11
